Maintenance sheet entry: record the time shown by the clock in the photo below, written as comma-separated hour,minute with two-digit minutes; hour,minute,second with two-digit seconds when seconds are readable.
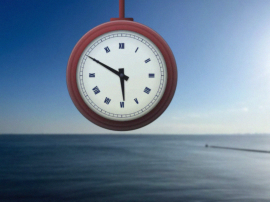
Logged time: 5,50
